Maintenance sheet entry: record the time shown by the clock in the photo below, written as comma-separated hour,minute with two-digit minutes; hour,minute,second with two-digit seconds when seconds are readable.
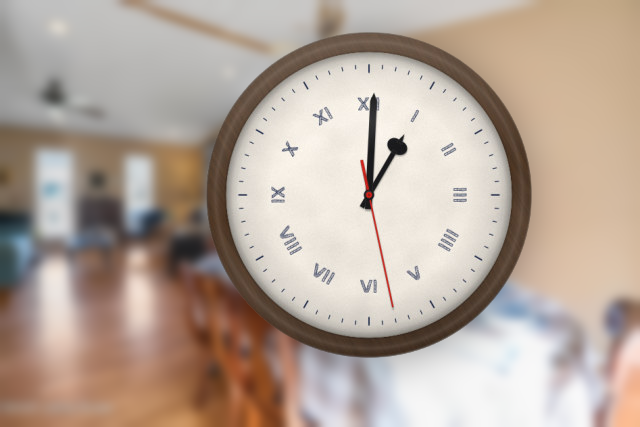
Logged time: 1,00,28
